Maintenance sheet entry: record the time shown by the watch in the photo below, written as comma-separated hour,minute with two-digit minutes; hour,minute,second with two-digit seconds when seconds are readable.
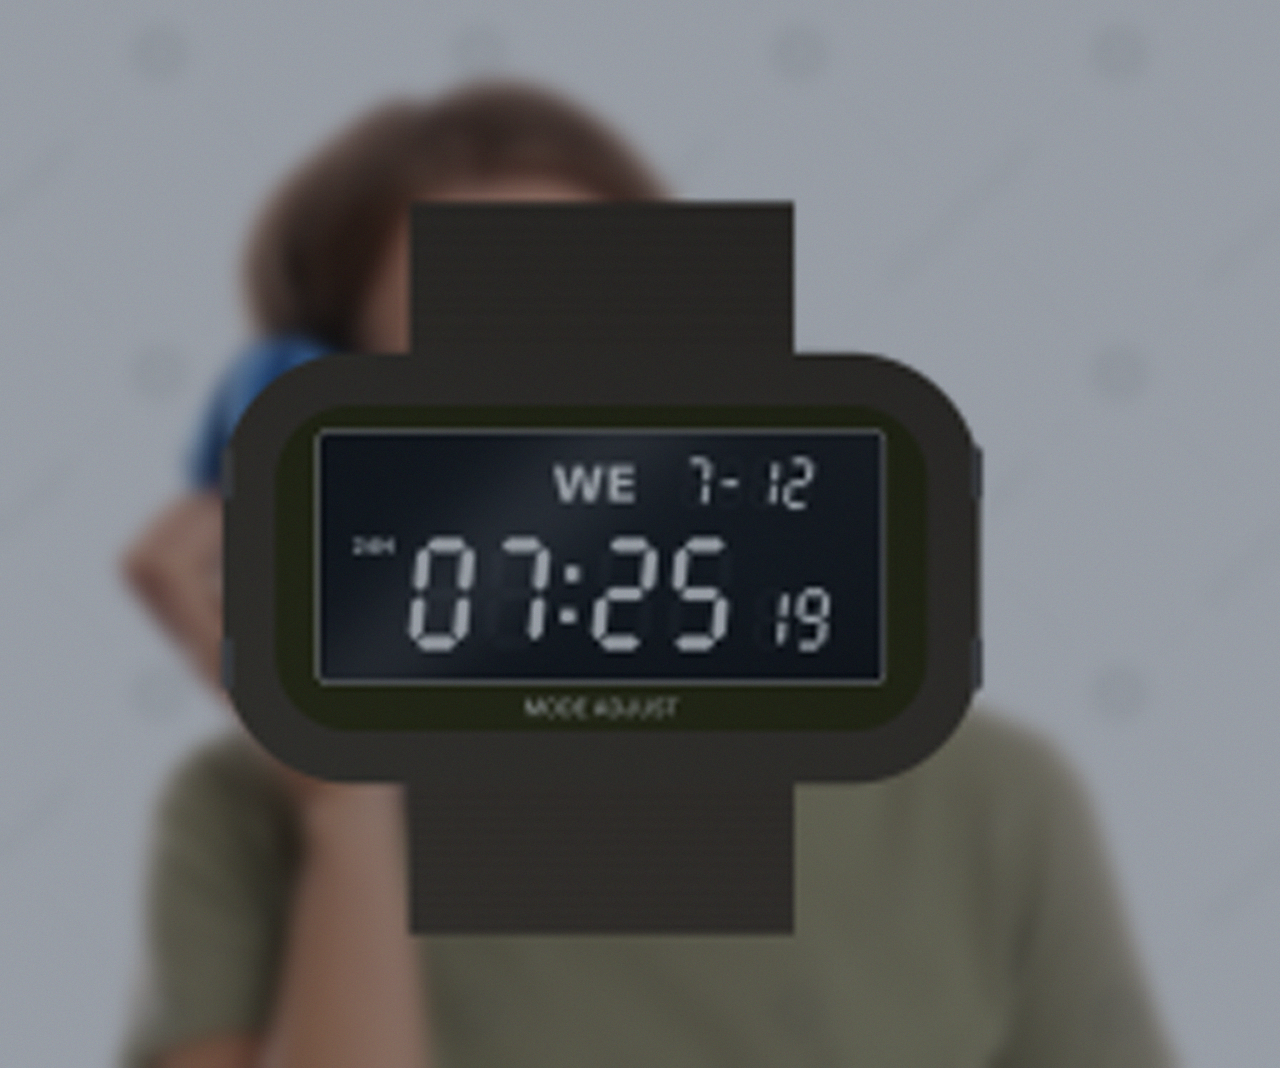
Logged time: 7,25,19
